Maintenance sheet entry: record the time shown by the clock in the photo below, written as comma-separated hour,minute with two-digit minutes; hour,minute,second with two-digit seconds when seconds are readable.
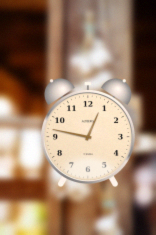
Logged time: 12,47
